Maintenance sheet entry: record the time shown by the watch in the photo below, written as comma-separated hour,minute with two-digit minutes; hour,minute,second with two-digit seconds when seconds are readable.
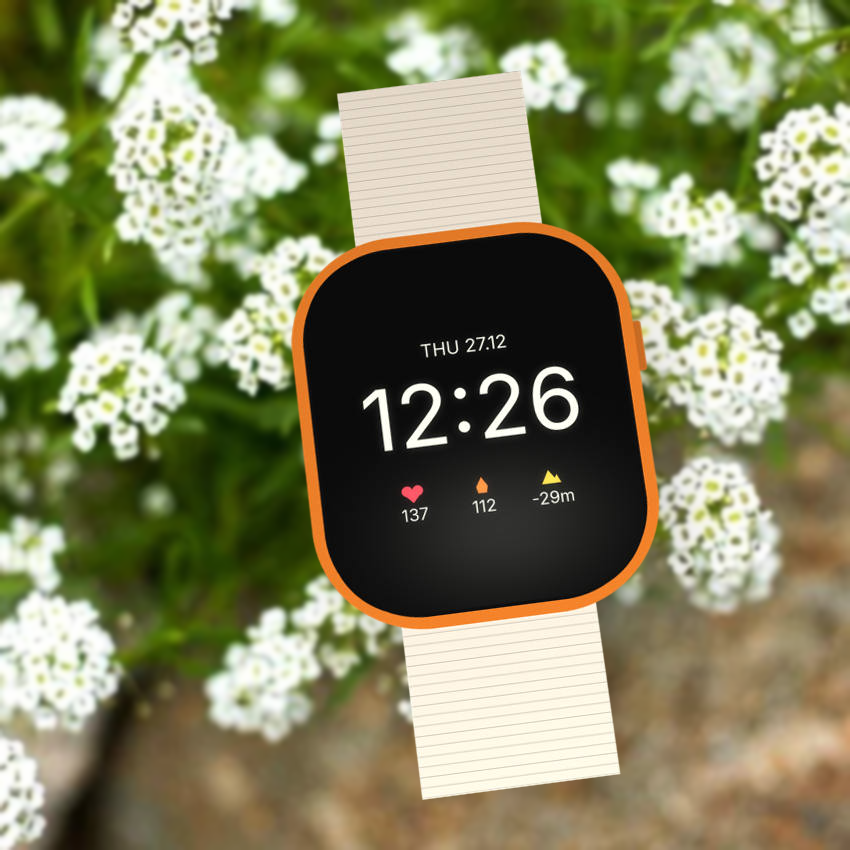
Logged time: 12,26
